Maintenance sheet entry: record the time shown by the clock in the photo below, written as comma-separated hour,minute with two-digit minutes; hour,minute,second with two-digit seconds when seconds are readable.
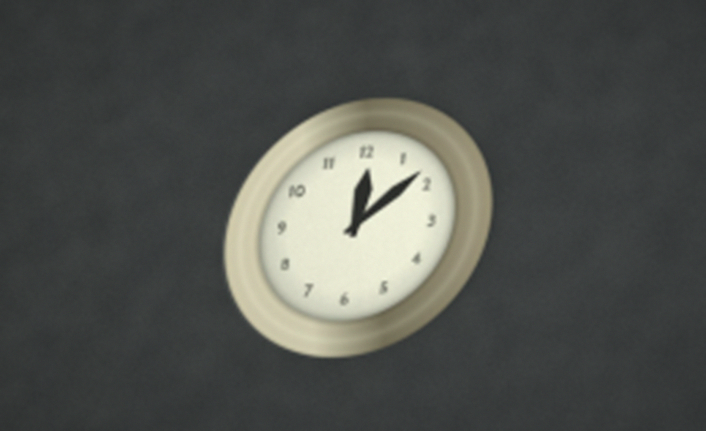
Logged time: 12,08
